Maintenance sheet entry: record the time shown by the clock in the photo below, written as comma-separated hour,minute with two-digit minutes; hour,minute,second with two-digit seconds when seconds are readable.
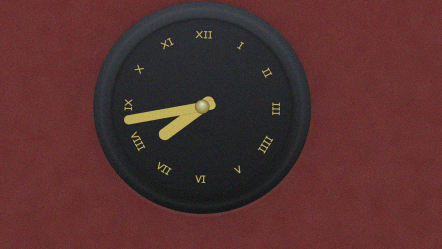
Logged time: 7,43
